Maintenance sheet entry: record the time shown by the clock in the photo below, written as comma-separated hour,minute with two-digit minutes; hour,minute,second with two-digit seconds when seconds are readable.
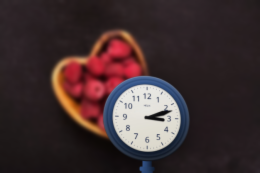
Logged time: 3,12
